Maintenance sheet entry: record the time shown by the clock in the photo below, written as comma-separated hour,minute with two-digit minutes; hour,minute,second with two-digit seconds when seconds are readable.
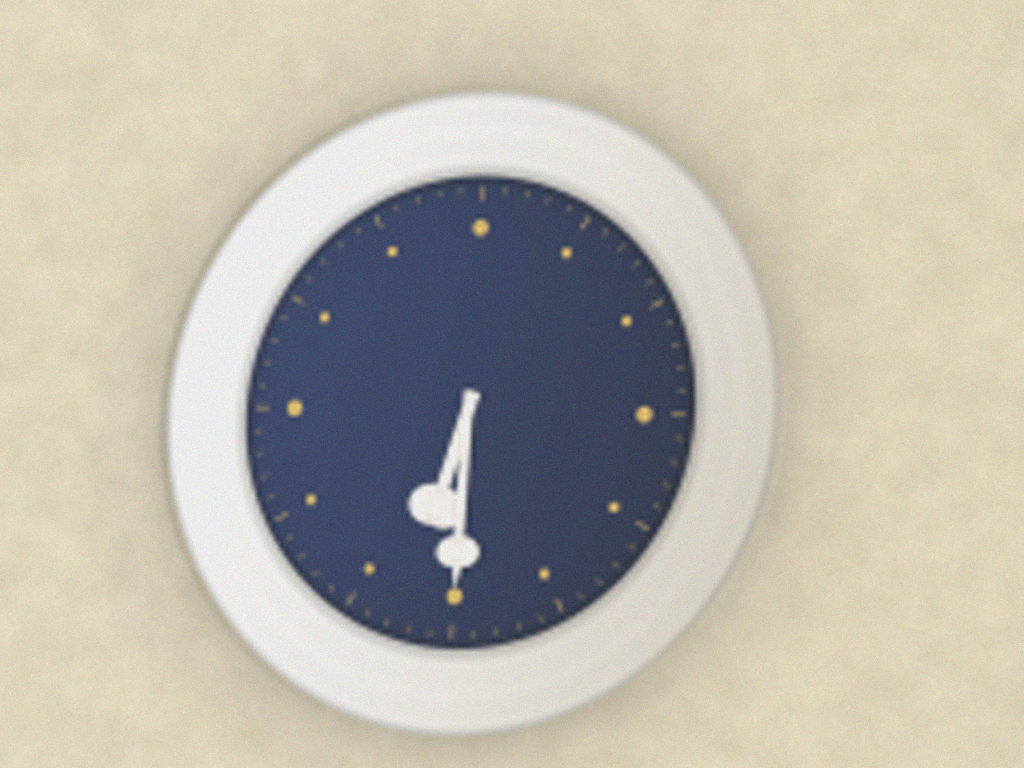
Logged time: 6,30
